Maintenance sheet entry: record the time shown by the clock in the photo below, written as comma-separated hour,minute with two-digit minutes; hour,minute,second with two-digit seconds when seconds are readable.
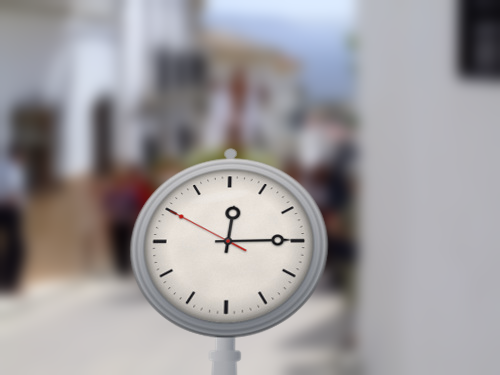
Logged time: 12,14,50
